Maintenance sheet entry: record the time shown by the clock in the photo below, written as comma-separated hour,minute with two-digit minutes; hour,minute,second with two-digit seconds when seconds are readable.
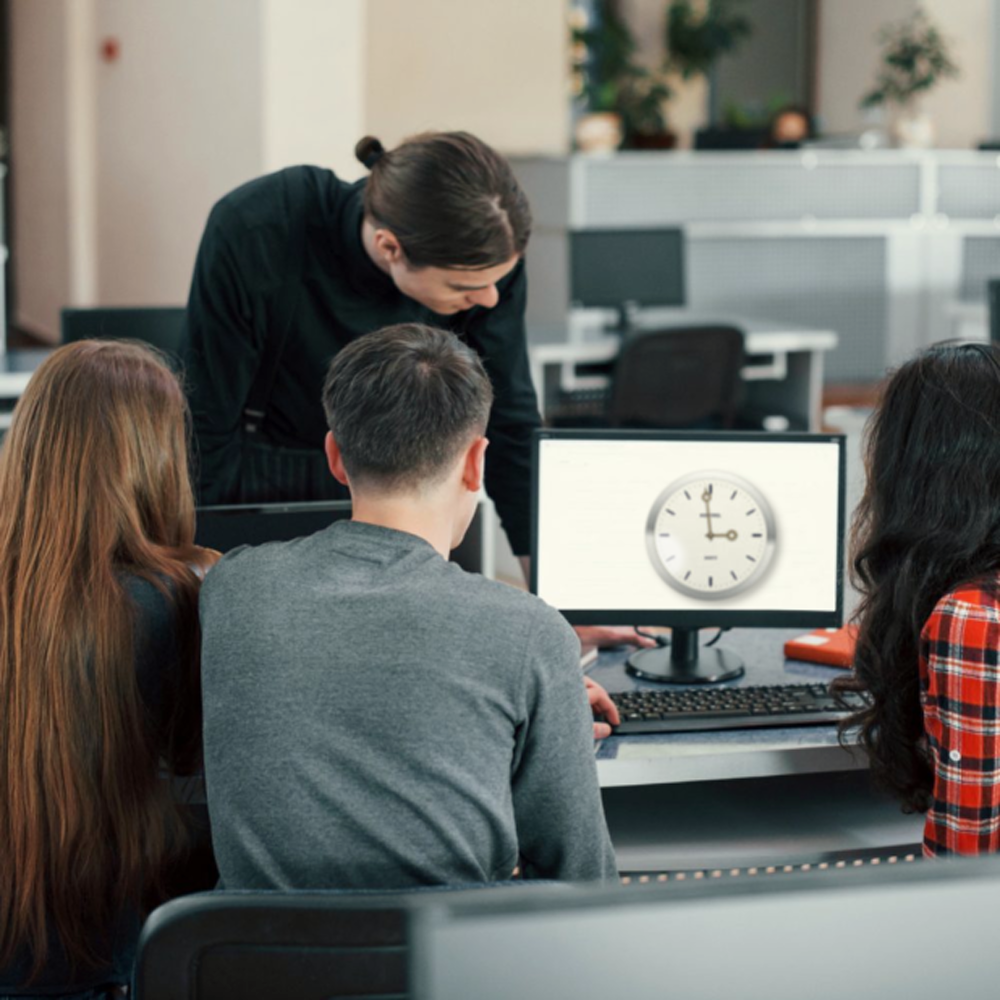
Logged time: 2,59
